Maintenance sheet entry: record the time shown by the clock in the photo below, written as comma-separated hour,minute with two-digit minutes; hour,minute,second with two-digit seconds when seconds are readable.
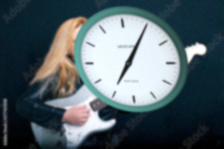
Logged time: 7,05
